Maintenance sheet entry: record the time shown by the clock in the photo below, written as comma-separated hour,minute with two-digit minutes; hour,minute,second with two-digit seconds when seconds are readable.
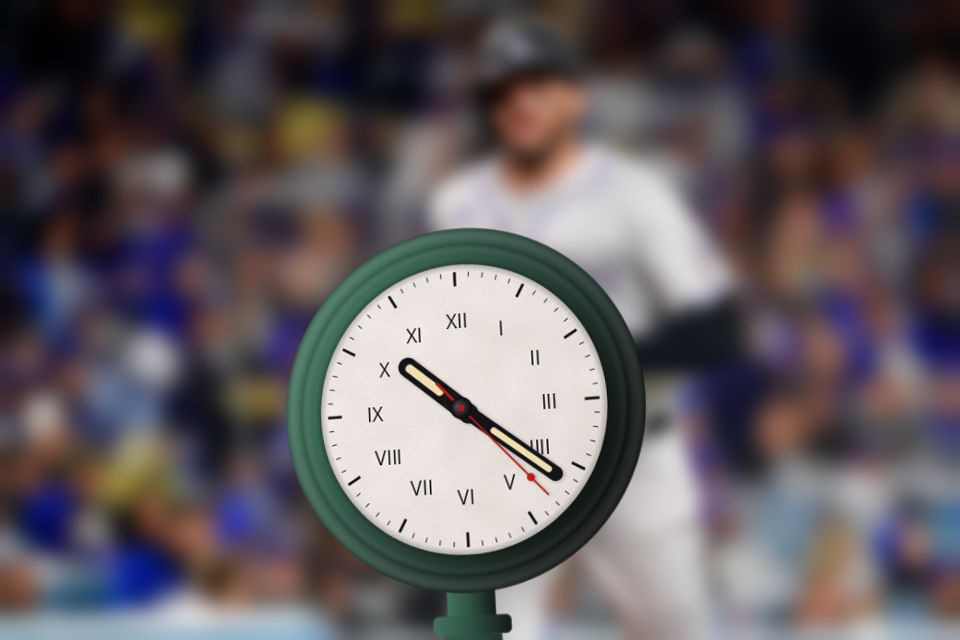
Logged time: 10,21,23
